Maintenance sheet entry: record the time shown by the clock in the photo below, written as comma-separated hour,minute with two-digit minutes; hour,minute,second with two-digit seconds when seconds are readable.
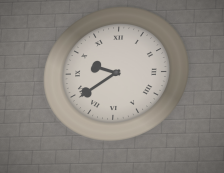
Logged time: 9,39
